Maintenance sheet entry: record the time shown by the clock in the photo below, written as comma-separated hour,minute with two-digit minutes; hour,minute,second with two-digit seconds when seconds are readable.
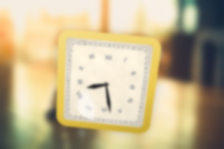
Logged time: 8,28
